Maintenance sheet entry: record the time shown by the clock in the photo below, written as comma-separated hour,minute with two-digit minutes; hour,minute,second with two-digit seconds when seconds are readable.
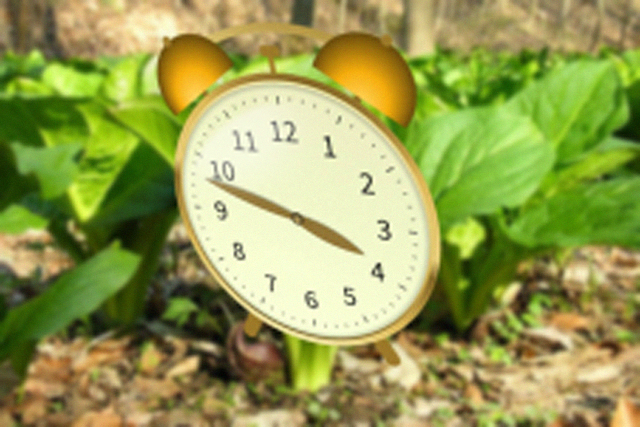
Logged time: 3,48
